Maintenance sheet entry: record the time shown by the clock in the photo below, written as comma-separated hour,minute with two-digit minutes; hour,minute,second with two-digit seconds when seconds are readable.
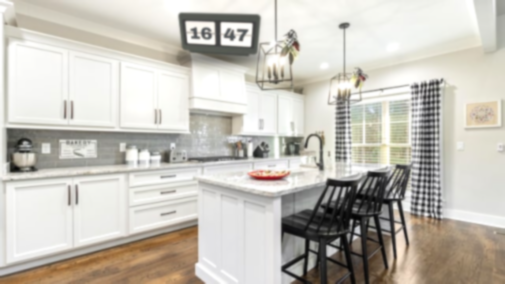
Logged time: 16,47
